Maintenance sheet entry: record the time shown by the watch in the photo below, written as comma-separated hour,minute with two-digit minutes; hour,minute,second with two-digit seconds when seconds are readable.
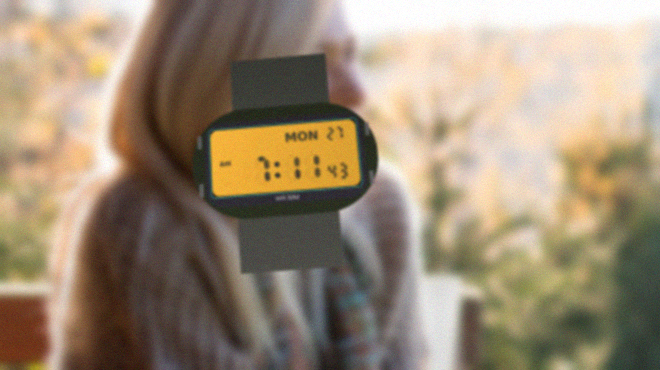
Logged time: 7,11,43
